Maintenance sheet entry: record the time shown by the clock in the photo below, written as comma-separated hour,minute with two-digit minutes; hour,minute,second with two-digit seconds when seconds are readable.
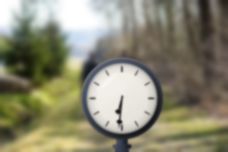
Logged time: 6,31
